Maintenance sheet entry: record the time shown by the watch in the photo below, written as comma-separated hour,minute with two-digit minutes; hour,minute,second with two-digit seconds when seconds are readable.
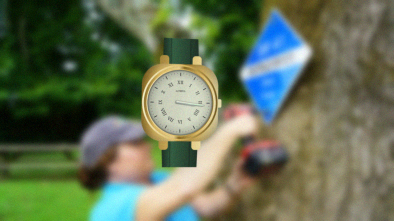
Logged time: 3,16
